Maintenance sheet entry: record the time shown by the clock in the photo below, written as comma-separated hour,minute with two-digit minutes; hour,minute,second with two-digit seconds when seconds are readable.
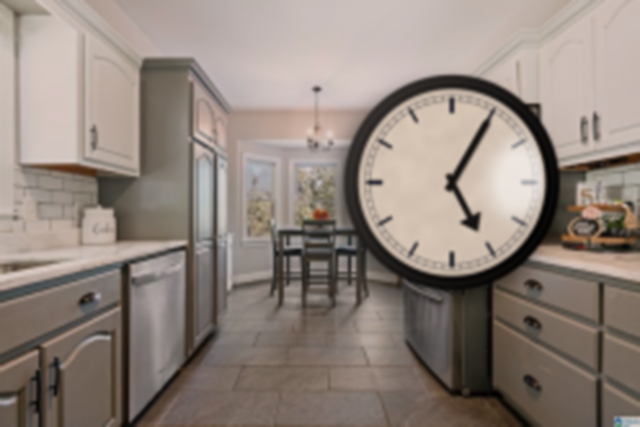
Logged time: 5,05
